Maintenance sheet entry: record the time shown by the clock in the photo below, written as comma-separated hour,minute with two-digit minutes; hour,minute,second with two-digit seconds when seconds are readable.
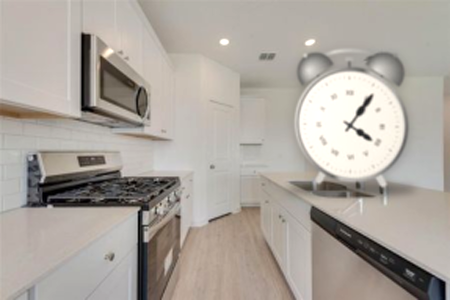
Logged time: 4,06
